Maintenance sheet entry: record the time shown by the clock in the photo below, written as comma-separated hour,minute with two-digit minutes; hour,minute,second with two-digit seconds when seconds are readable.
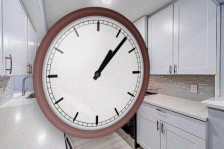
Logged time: 1,07
